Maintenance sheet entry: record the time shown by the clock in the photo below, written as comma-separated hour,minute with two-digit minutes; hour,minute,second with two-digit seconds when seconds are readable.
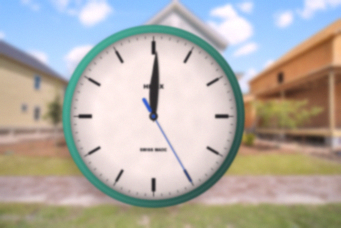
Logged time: 12,00,25
